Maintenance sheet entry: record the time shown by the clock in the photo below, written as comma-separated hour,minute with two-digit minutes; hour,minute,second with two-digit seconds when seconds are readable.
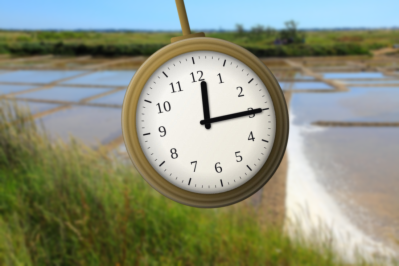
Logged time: 12,15
